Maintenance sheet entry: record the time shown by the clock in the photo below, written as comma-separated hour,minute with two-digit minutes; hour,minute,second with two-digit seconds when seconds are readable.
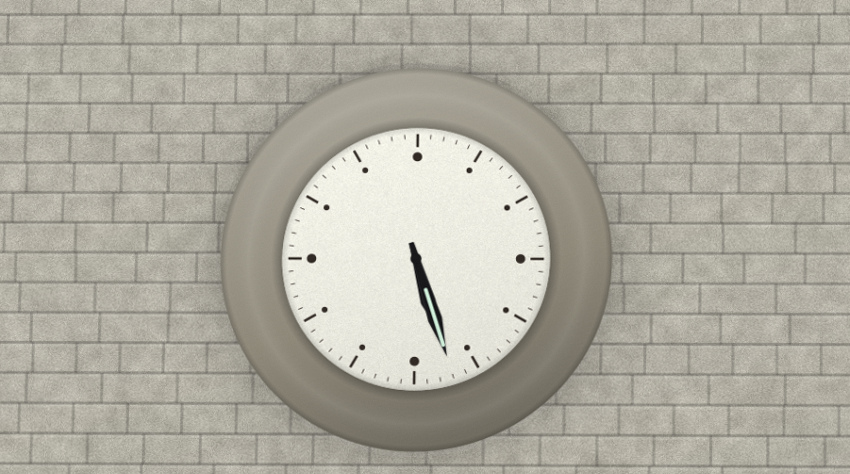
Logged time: 5,27
